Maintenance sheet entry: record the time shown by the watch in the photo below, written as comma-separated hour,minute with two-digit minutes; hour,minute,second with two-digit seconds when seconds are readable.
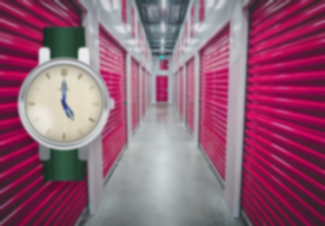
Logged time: 5,00
